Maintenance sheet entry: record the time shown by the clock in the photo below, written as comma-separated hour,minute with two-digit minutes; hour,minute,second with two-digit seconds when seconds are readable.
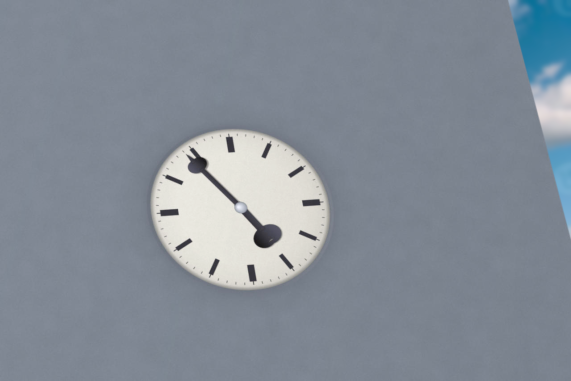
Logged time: 4,54
